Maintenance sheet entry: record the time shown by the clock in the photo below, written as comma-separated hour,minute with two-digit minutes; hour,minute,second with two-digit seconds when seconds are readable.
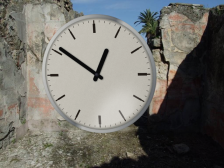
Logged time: 12,51
